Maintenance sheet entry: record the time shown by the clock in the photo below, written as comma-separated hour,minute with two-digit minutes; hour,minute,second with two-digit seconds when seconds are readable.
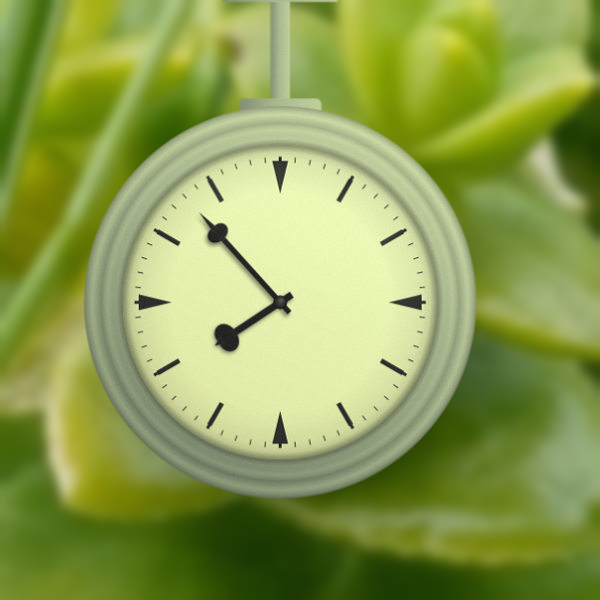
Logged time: 7,53
